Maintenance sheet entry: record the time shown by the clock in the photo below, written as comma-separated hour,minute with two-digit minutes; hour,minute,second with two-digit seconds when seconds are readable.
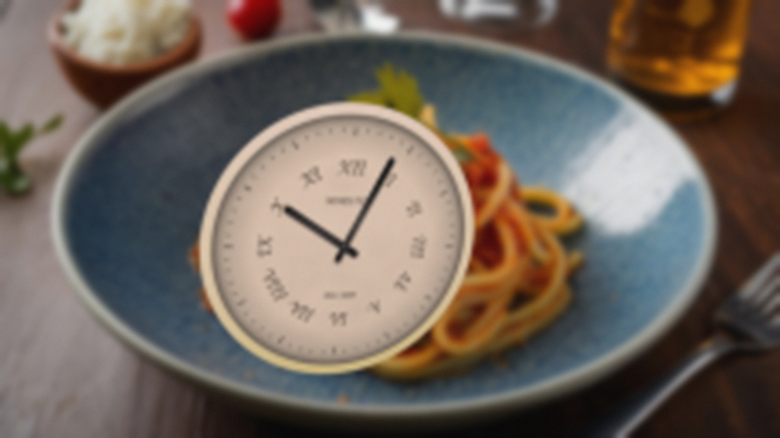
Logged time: 10,04
